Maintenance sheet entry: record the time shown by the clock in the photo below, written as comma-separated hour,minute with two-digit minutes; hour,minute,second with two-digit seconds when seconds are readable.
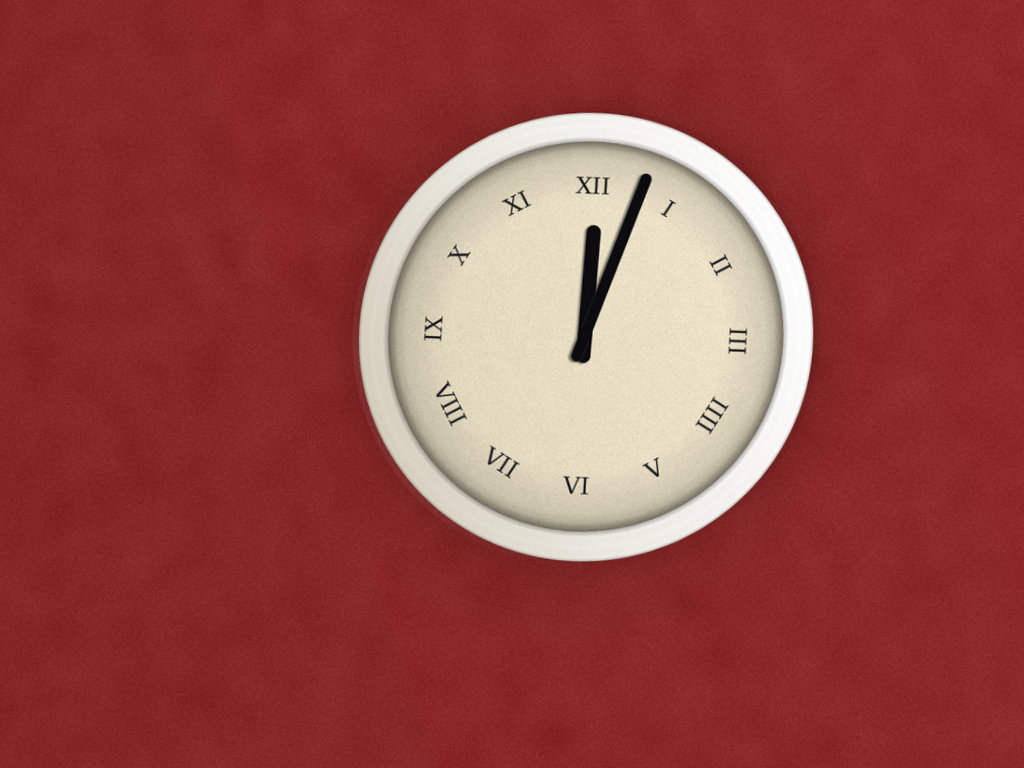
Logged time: 12,03
